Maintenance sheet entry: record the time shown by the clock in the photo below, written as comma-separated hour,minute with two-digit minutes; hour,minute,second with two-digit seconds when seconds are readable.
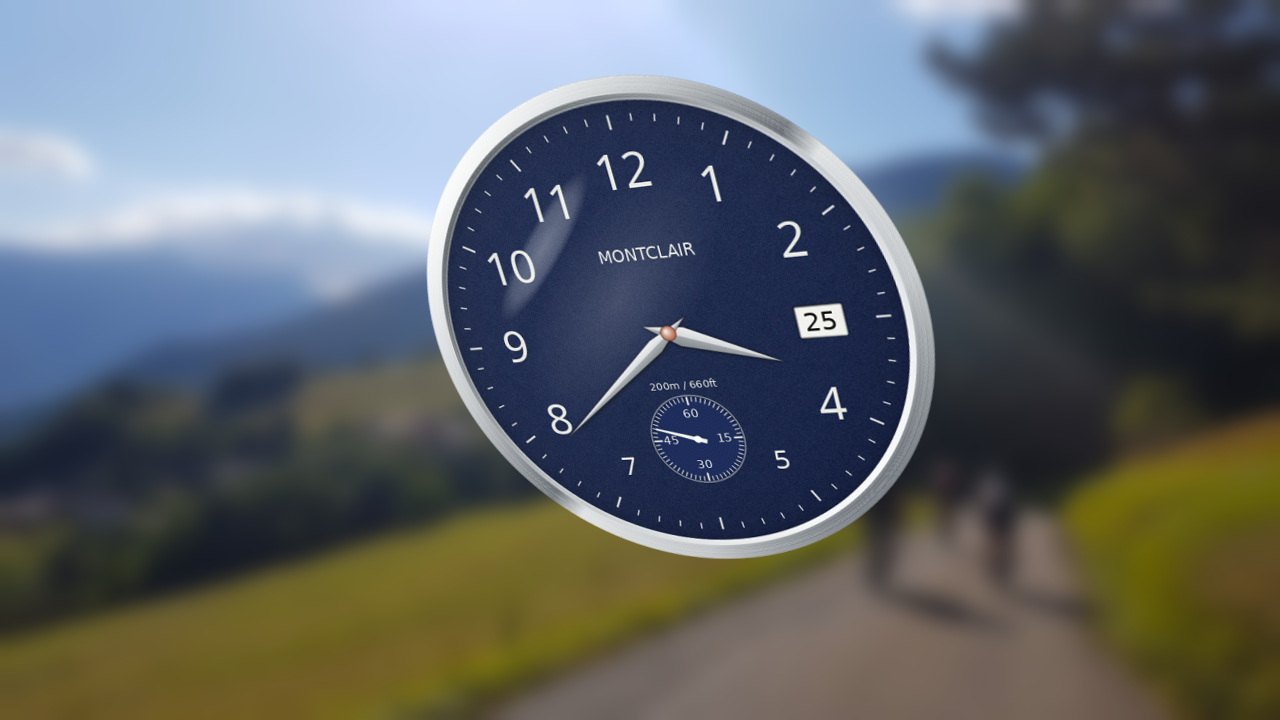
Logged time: 3,38,48
